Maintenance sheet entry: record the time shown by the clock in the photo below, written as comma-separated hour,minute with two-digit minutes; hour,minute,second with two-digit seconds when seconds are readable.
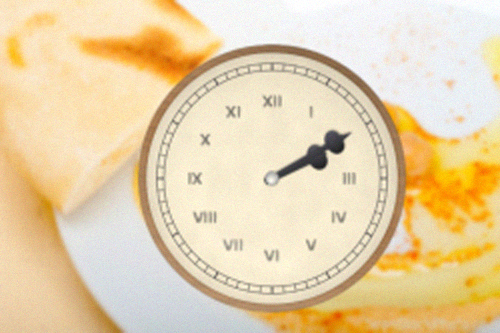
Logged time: 2,10
